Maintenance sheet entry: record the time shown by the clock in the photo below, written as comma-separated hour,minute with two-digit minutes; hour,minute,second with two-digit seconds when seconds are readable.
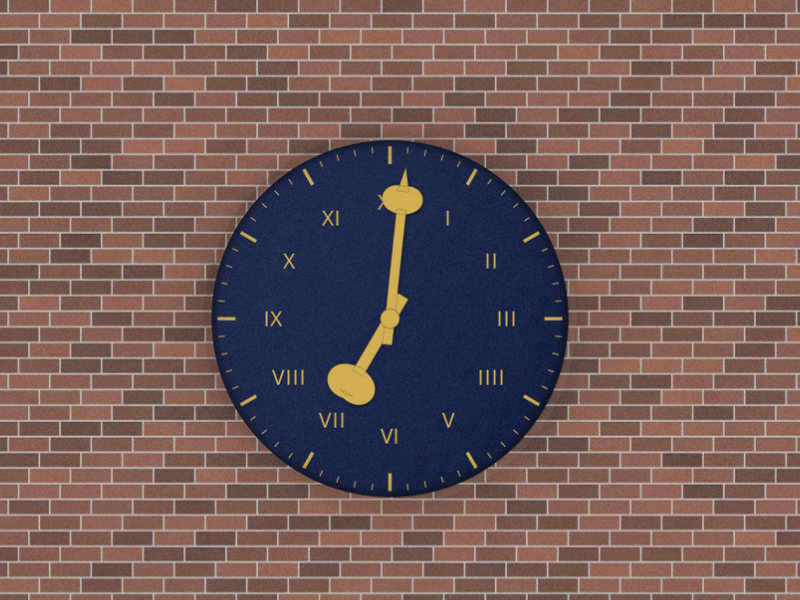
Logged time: 7,01
